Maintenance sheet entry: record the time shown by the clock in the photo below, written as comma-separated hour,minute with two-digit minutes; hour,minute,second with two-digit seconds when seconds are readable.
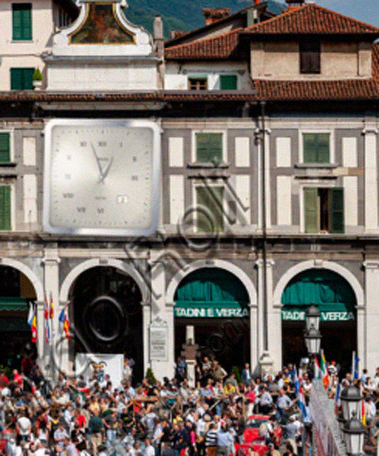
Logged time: 12,57
